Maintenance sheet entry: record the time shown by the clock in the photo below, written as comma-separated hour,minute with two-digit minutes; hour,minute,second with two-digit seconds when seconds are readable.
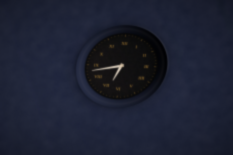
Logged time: 6,43
